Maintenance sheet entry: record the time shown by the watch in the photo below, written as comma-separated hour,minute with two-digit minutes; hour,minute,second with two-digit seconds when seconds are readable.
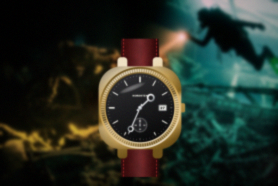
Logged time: 1,34
